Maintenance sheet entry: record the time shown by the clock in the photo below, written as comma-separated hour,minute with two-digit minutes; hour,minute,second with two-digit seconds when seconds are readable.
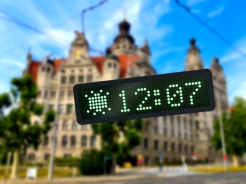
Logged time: 12,07
